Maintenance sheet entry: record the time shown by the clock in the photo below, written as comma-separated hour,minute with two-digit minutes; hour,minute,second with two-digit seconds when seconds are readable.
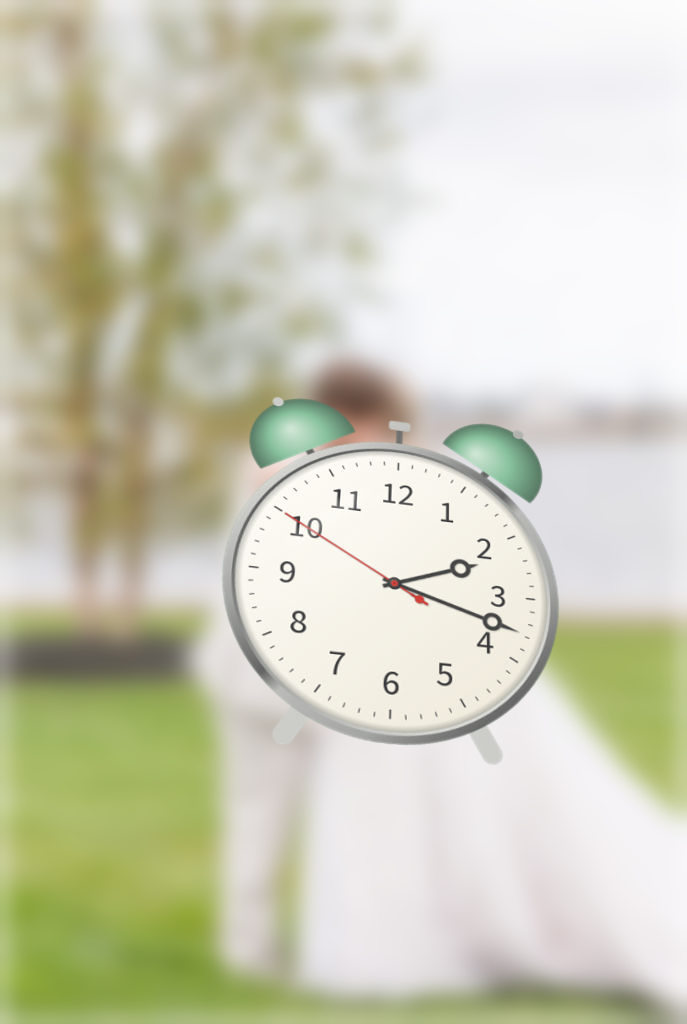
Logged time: 2,17,50
